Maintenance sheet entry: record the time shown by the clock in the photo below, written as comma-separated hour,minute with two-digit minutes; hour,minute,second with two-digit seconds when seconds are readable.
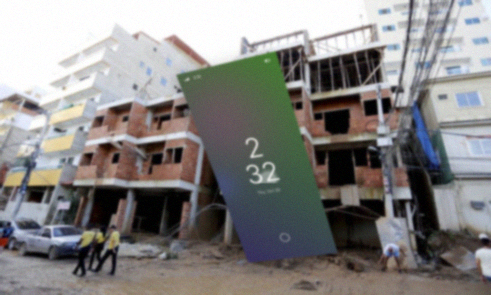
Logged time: 2,32
